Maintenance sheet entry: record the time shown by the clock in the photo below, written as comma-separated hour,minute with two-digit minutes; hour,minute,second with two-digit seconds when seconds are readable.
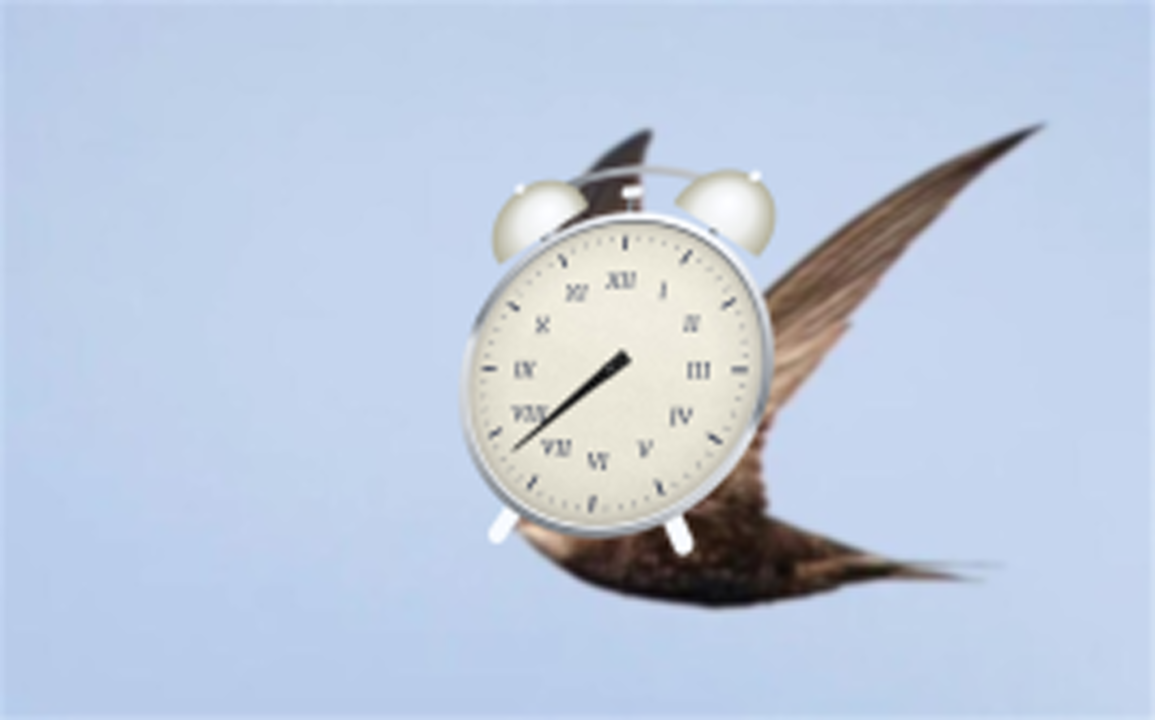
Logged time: 7,38
